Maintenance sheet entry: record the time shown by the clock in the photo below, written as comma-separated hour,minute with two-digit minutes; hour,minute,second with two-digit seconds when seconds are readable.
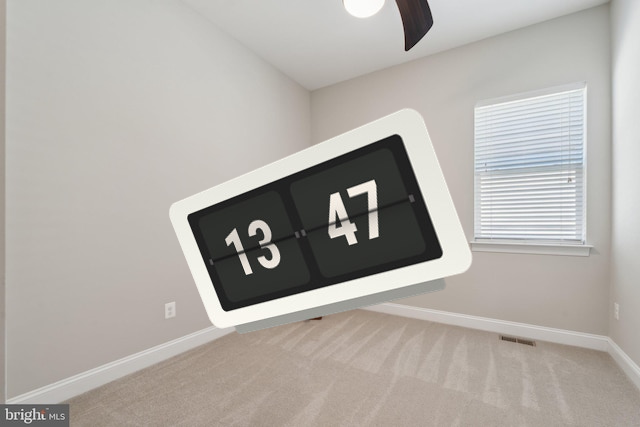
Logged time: 13,47
